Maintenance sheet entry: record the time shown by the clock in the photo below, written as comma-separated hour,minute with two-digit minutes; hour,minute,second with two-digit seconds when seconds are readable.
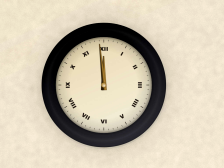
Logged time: 11,59
